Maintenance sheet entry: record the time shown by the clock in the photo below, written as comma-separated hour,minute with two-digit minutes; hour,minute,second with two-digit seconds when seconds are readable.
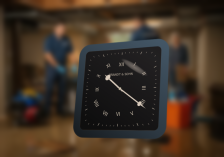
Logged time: 10,21
